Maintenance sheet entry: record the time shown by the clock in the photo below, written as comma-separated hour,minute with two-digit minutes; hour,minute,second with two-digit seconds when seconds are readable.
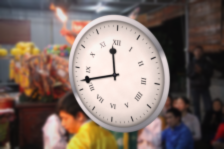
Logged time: 11,42
